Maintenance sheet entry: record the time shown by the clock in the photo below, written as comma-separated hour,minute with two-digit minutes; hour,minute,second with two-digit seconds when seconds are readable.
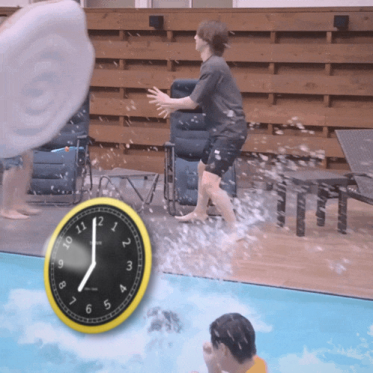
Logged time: 6,59
